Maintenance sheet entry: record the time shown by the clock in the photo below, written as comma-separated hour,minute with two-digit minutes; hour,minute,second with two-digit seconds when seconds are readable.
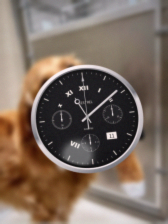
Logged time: 11,09
